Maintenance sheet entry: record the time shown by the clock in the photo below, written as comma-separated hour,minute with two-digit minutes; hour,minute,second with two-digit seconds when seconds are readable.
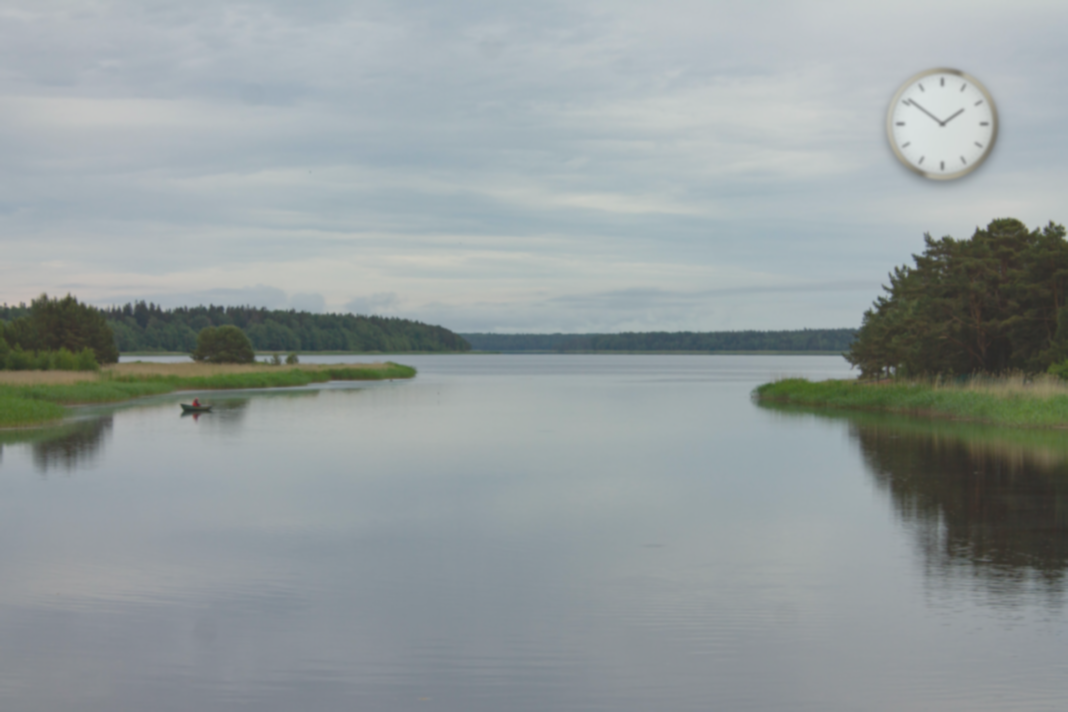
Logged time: 1,51
